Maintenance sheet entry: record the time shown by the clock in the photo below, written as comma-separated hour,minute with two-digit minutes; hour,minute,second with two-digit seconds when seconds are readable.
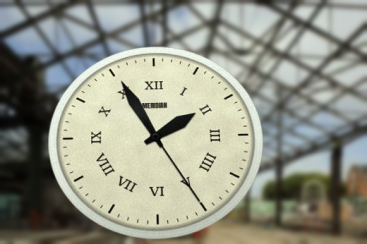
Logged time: 1,55,25
